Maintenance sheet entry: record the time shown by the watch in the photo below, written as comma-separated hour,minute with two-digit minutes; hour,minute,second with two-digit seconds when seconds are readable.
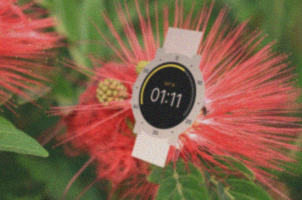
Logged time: 1,11
